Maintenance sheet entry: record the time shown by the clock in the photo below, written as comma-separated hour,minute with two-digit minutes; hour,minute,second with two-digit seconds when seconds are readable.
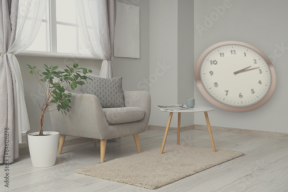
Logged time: 2,13
